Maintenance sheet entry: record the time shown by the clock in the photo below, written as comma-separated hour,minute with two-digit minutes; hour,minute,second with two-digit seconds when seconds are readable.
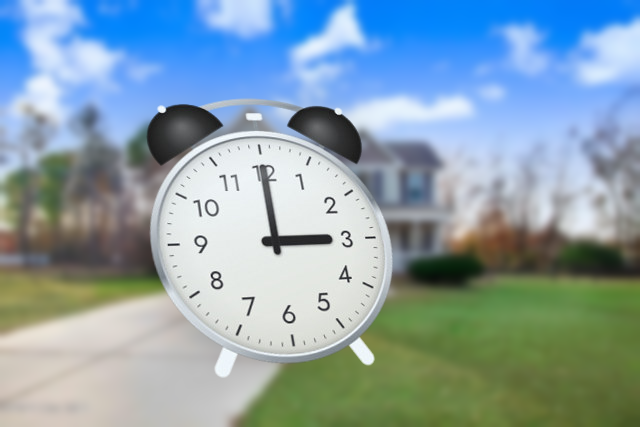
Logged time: 3,00
